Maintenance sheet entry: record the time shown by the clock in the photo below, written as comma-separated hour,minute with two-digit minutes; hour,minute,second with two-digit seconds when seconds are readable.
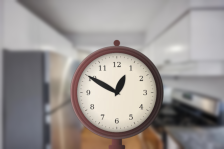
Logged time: 12,50
